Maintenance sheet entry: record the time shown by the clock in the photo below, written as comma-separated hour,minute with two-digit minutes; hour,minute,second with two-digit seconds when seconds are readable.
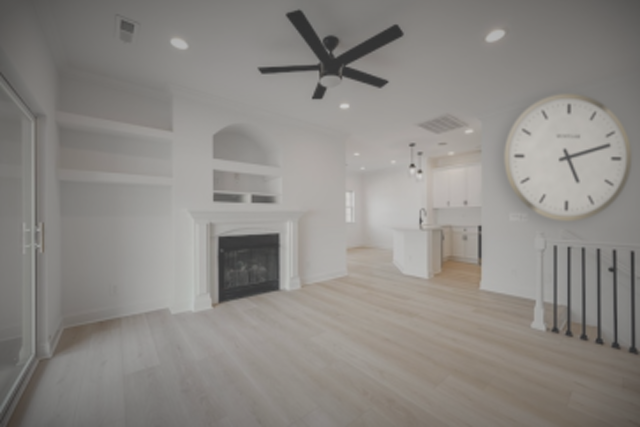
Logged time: 5,12
